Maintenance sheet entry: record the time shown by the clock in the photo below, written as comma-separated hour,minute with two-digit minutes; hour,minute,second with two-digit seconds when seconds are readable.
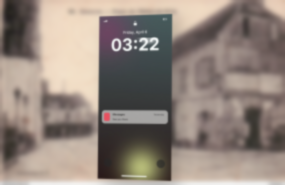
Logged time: 3,22
